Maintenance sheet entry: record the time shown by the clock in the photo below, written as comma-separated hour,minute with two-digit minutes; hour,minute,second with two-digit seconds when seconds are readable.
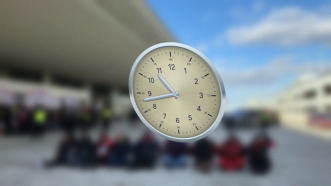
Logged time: 10,43
